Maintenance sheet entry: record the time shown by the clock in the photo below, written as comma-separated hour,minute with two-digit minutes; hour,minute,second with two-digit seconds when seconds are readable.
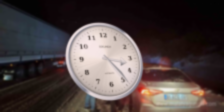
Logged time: 3,24
